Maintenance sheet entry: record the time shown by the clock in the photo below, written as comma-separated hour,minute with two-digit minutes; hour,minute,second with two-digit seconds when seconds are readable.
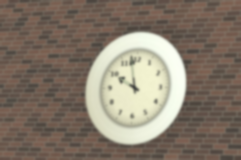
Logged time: 9,58
